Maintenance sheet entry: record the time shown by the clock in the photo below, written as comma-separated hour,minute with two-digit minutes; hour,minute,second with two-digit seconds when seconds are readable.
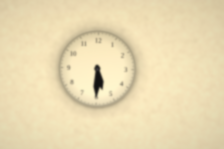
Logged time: 5,30
